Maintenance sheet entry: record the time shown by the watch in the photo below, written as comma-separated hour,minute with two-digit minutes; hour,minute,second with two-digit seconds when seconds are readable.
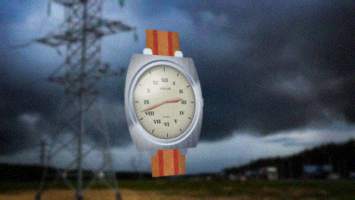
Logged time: 2,42
